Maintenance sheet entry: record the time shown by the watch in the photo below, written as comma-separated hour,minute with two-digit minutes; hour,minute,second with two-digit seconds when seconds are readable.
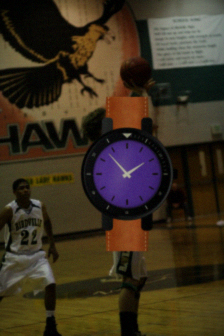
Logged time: 1,53
